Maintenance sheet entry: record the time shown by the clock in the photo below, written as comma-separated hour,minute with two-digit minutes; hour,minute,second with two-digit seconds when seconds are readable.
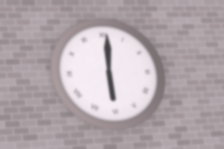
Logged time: 6,01
